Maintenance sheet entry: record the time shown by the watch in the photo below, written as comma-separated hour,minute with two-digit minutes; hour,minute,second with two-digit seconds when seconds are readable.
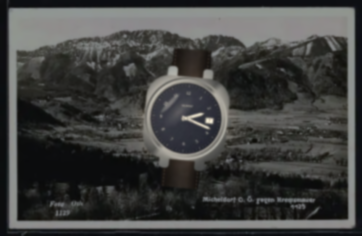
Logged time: 2,18
